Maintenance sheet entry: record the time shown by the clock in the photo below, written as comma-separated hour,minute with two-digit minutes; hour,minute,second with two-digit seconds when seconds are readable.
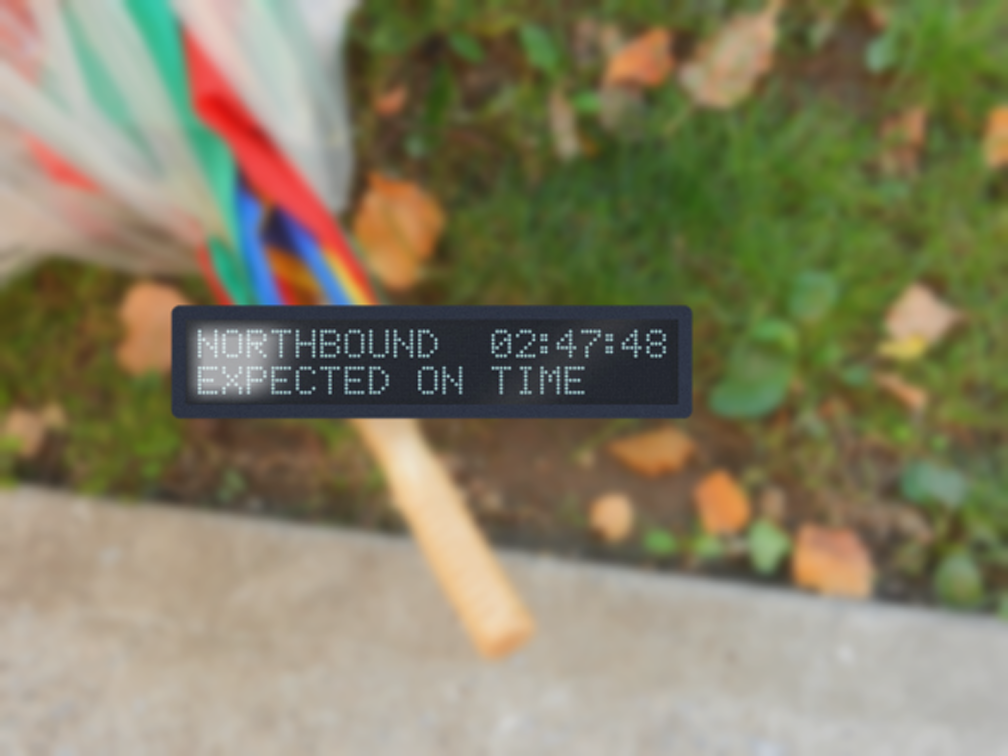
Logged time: 2,47,48
